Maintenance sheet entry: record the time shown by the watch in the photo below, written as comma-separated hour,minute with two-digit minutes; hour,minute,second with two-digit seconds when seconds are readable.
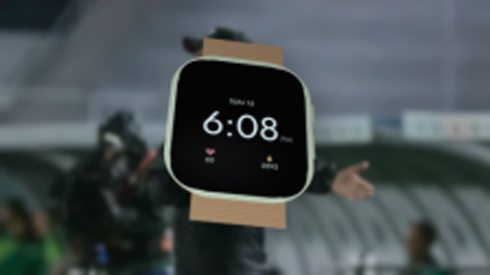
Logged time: 6,08
